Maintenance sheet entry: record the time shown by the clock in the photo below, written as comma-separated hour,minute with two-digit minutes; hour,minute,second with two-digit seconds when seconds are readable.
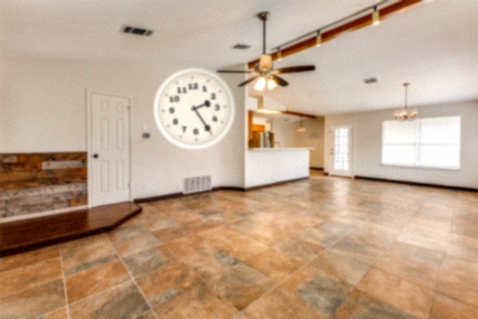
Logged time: 2,25
